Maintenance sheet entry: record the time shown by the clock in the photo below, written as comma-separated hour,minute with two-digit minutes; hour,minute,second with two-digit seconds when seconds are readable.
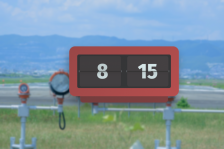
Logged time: 8,15
